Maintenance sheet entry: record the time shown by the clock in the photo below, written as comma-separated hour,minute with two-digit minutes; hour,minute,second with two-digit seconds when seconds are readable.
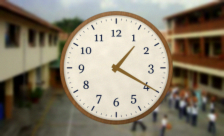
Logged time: 1,20
